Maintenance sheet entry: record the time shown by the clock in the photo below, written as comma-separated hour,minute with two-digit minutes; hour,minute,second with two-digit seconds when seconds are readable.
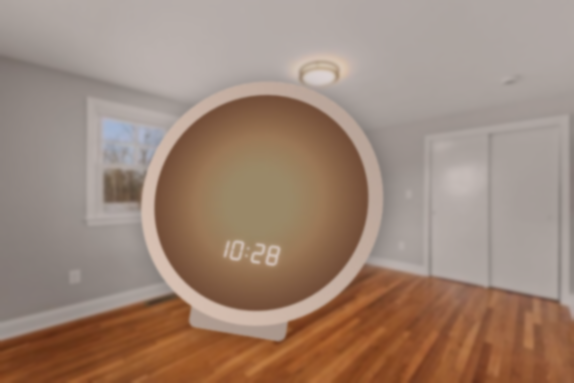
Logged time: 10,28
